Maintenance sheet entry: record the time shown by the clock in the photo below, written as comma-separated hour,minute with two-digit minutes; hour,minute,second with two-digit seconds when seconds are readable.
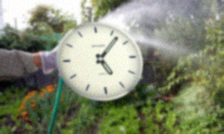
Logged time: 5,07
